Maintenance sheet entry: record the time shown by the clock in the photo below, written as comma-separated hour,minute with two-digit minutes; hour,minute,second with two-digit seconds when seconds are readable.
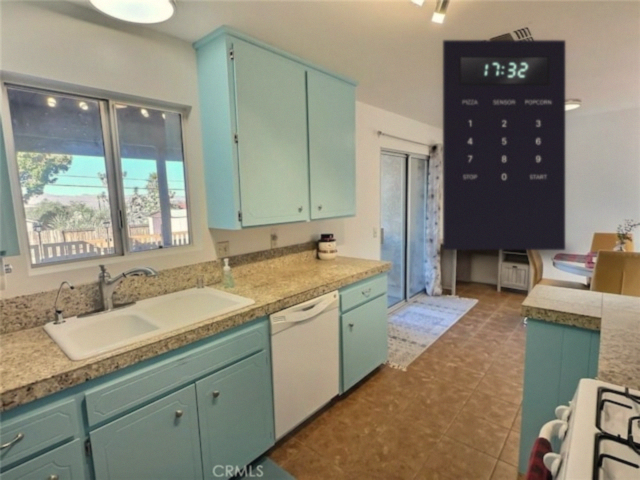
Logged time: 17,32
